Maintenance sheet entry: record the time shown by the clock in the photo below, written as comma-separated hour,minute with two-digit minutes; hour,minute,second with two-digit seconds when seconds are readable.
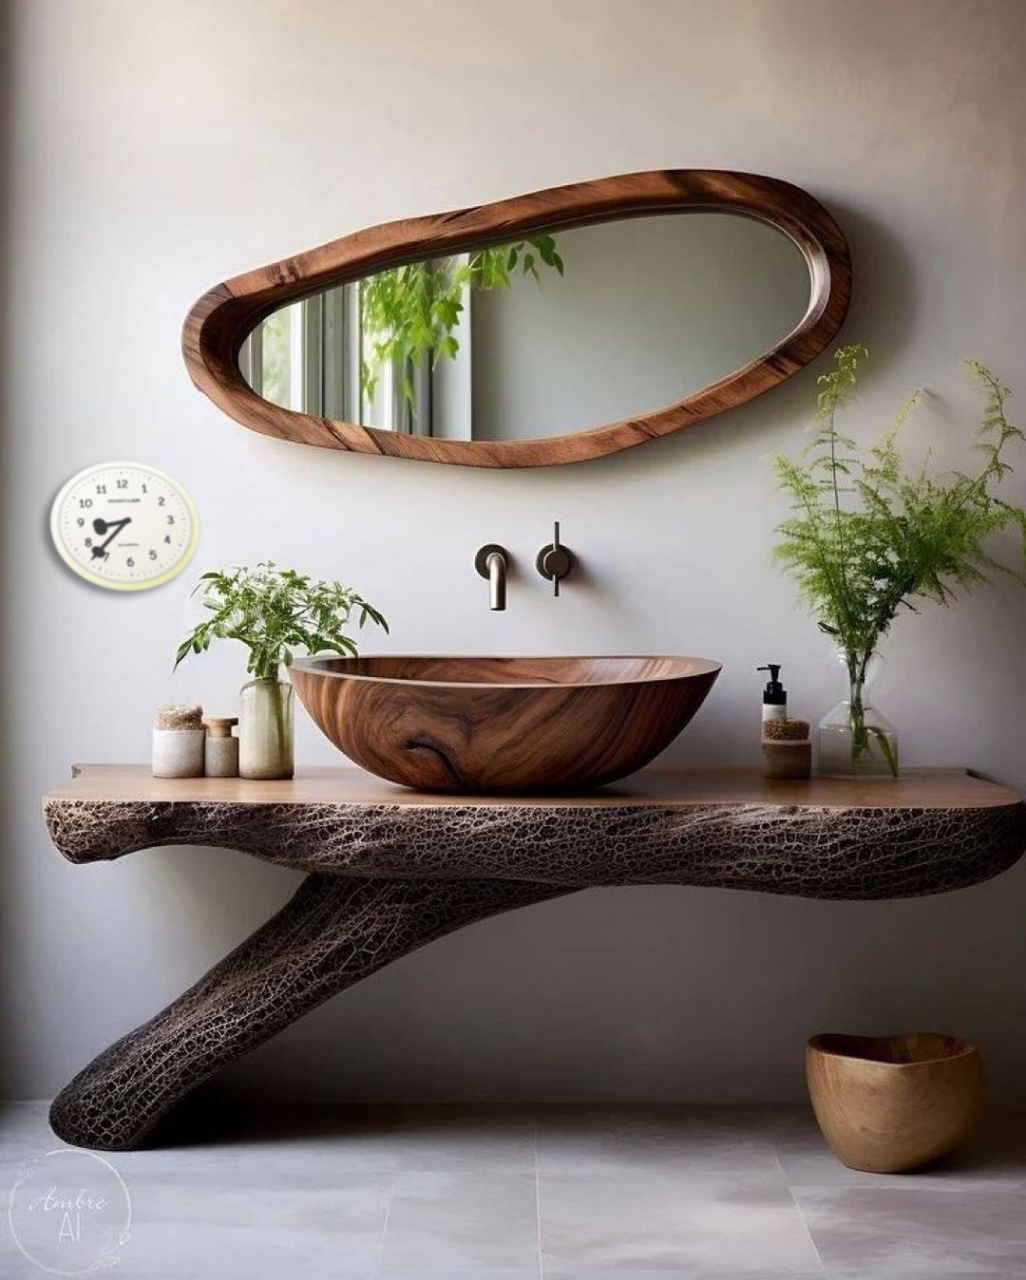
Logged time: 8,37
